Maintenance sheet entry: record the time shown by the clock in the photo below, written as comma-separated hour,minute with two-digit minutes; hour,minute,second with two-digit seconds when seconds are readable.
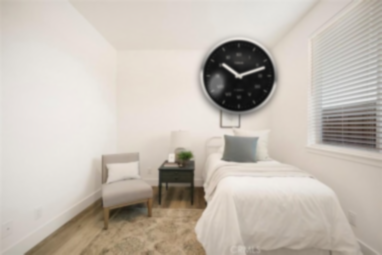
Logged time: 10,12
